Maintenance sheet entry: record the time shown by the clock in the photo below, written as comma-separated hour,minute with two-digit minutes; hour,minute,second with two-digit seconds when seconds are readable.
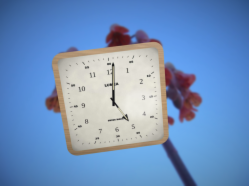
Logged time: 5,01
